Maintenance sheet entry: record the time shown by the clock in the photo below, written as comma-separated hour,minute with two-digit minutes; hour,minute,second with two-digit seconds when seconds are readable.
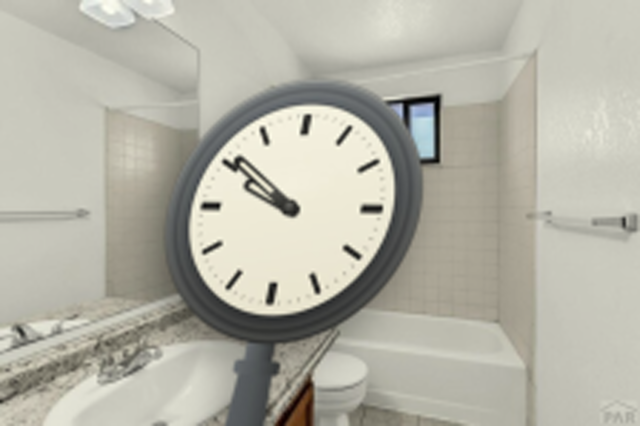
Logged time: 9,51
